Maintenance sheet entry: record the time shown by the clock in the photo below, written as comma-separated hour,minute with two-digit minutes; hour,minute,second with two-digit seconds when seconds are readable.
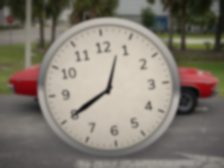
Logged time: 12,40
